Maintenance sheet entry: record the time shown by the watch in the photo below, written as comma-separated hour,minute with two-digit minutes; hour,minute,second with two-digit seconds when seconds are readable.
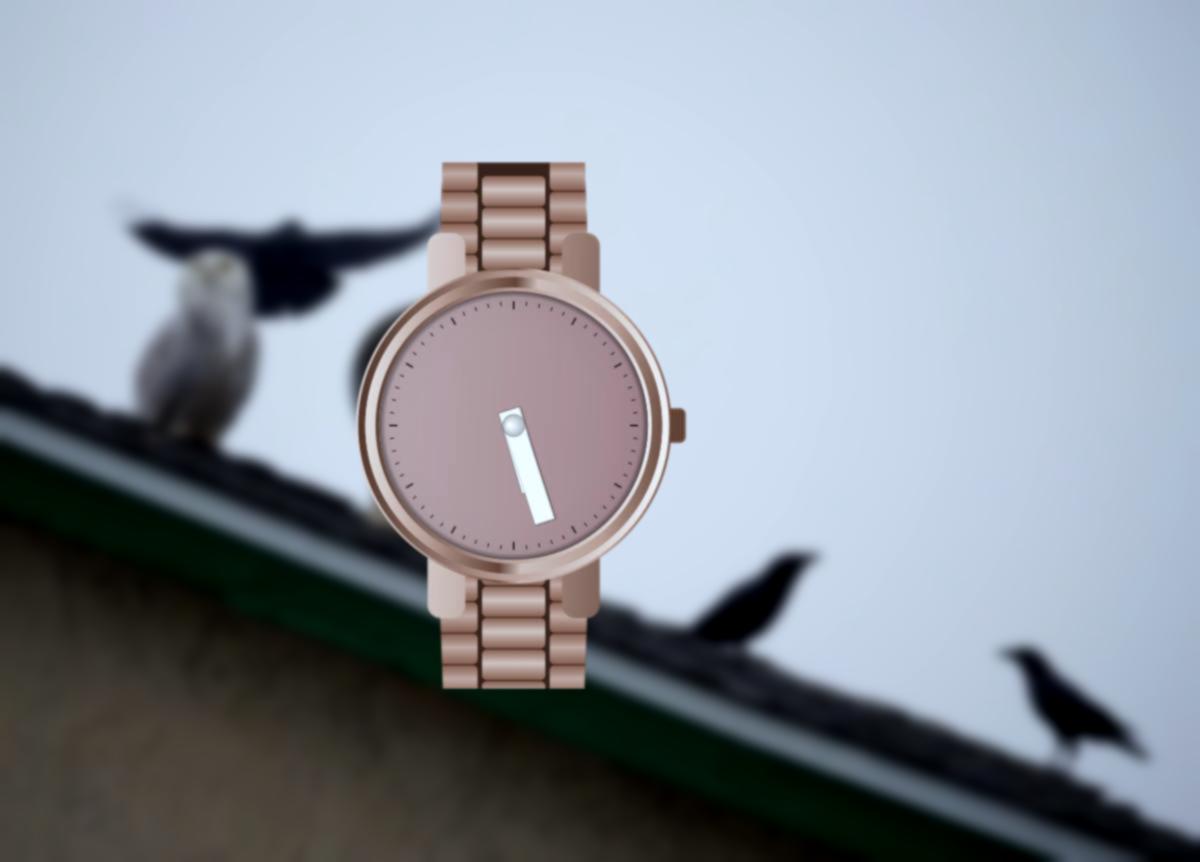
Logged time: 5,27
